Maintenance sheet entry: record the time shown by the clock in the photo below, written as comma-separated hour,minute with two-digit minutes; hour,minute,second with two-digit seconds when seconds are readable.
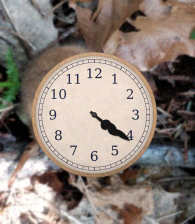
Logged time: 4,21
